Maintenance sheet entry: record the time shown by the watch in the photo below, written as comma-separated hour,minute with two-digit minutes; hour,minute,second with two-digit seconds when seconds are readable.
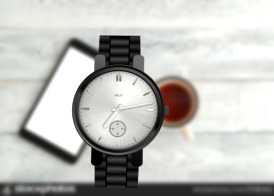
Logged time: 7,13
